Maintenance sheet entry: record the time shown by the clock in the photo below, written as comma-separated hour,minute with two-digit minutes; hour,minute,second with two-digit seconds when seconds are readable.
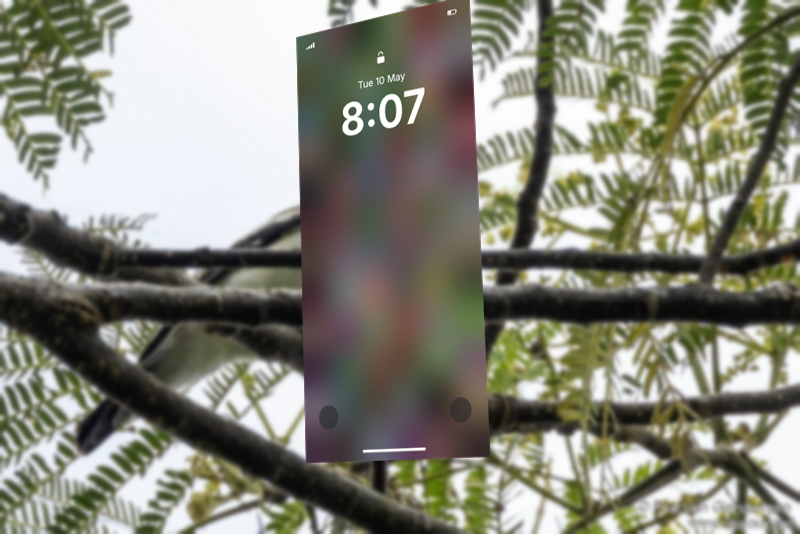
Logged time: 8,07
